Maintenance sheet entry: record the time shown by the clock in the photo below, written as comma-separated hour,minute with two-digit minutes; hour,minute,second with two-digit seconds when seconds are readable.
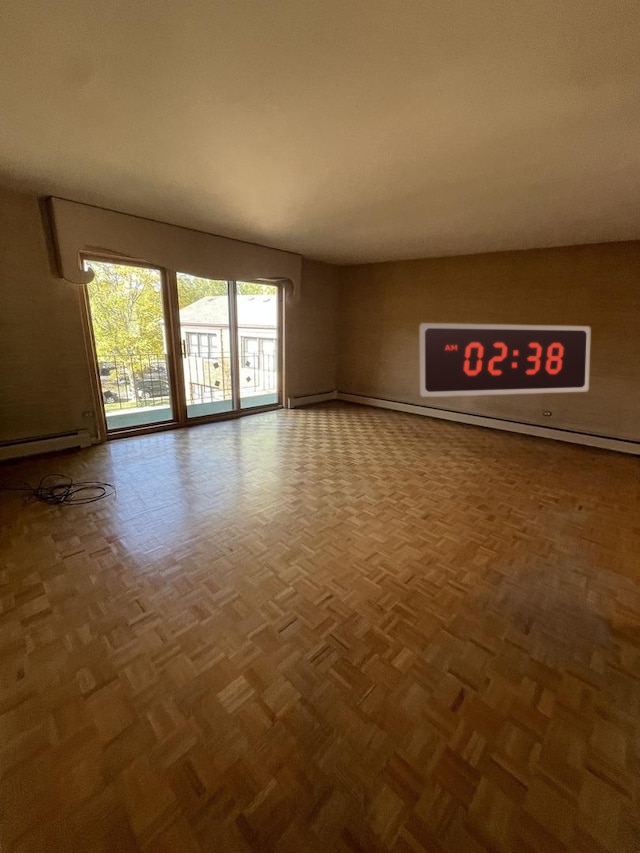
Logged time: 2,38
